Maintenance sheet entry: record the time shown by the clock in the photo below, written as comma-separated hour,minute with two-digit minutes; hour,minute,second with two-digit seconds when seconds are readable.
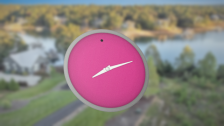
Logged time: 8,13
